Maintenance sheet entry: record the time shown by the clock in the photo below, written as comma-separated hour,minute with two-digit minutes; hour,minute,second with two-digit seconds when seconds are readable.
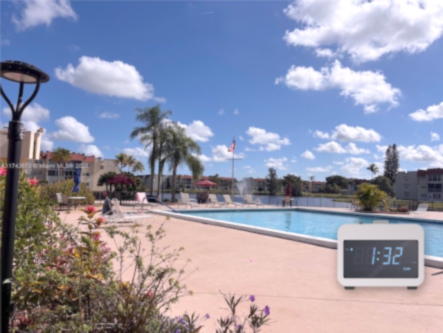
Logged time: 1,32
